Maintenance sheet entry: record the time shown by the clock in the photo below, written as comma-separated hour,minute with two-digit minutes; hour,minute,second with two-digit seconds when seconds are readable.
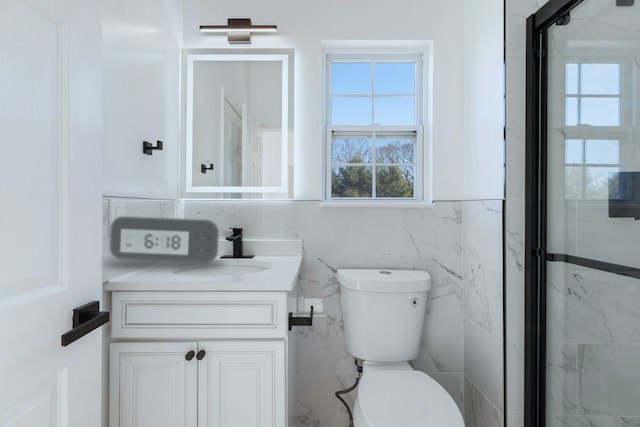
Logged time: 6,18
